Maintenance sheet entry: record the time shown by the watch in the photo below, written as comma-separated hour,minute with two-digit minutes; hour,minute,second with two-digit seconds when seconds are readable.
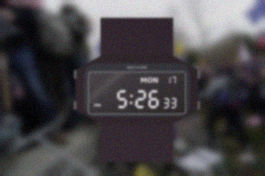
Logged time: 5,26
